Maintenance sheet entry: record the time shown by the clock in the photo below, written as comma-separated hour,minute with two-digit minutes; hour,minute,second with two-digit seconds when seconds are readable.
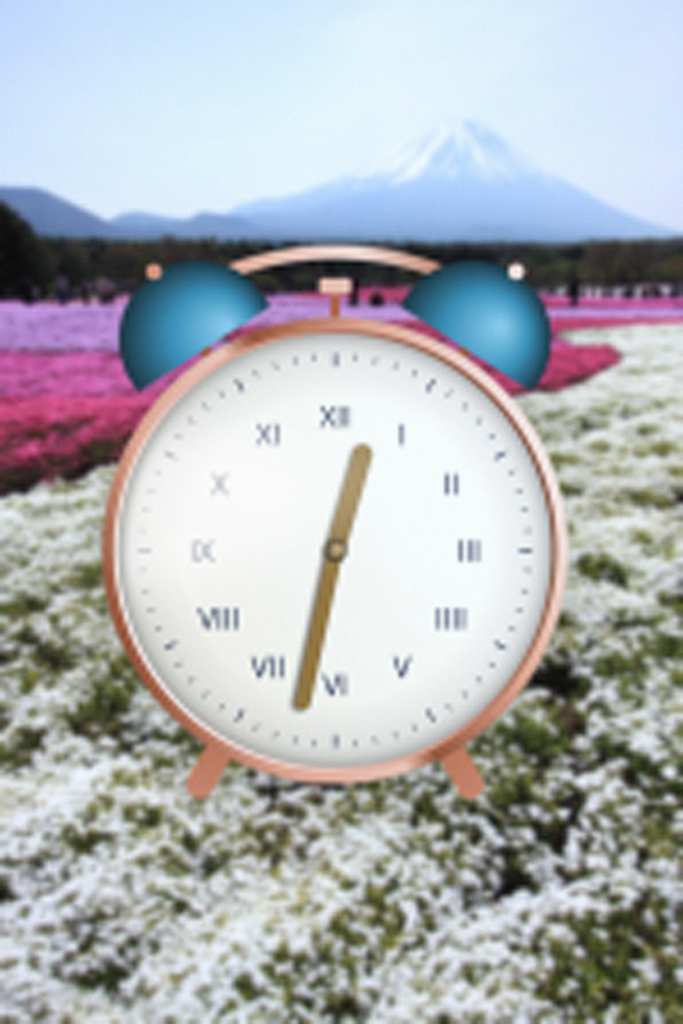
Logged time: 12,32
